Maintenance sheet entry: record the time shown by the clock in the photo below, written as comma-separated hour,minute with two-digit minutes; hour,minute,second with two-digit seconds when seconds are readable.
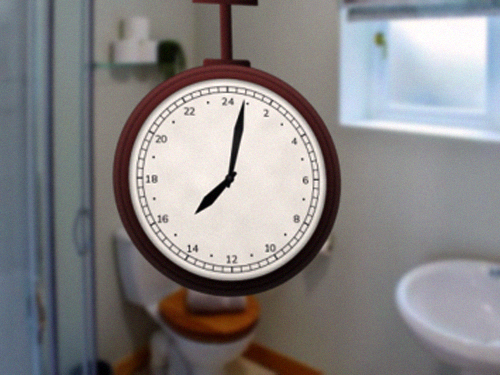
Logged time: 15,02
